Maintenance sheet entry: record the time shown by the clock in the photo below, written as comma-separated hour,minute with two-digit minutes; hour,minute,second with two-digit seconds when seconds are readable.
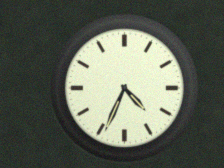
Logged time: 4,34
